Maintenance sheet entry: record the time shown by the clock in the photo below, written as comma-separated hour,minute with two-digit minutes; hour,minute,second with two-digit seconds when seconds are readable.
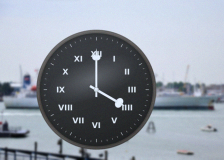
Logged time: 4,00
